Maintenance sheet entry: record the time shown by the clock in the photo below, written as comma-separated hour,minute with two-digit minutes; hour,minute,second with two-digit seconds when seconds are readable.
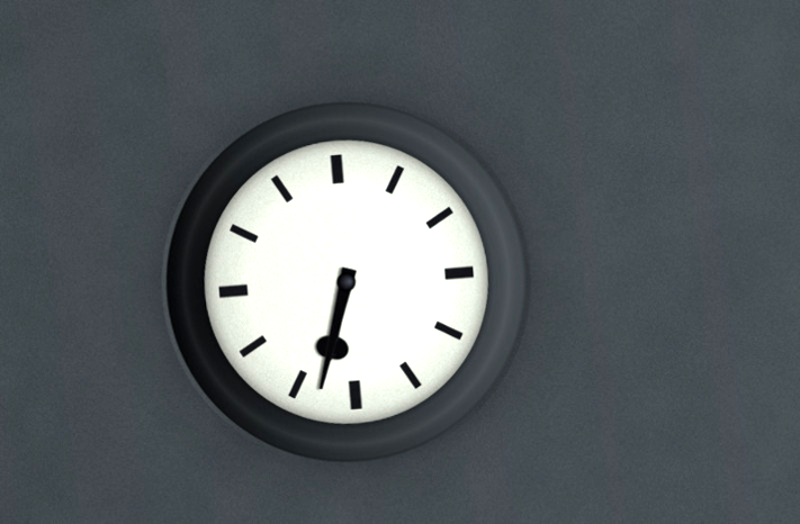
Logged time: 6,33
